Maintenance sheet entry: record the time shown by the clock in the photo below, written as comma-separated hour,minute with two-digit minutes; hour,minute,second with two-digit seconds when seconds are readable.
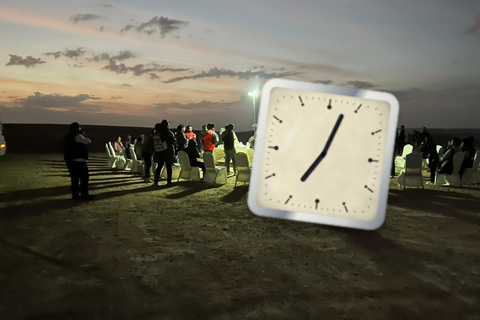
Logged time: 7,03
